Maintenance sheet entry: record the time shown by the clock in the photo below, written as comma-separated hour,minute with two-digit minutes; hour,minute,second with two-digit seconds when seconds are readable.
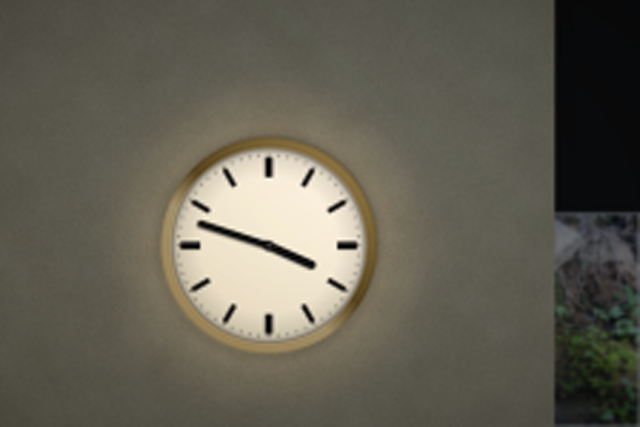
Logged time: 3,48
